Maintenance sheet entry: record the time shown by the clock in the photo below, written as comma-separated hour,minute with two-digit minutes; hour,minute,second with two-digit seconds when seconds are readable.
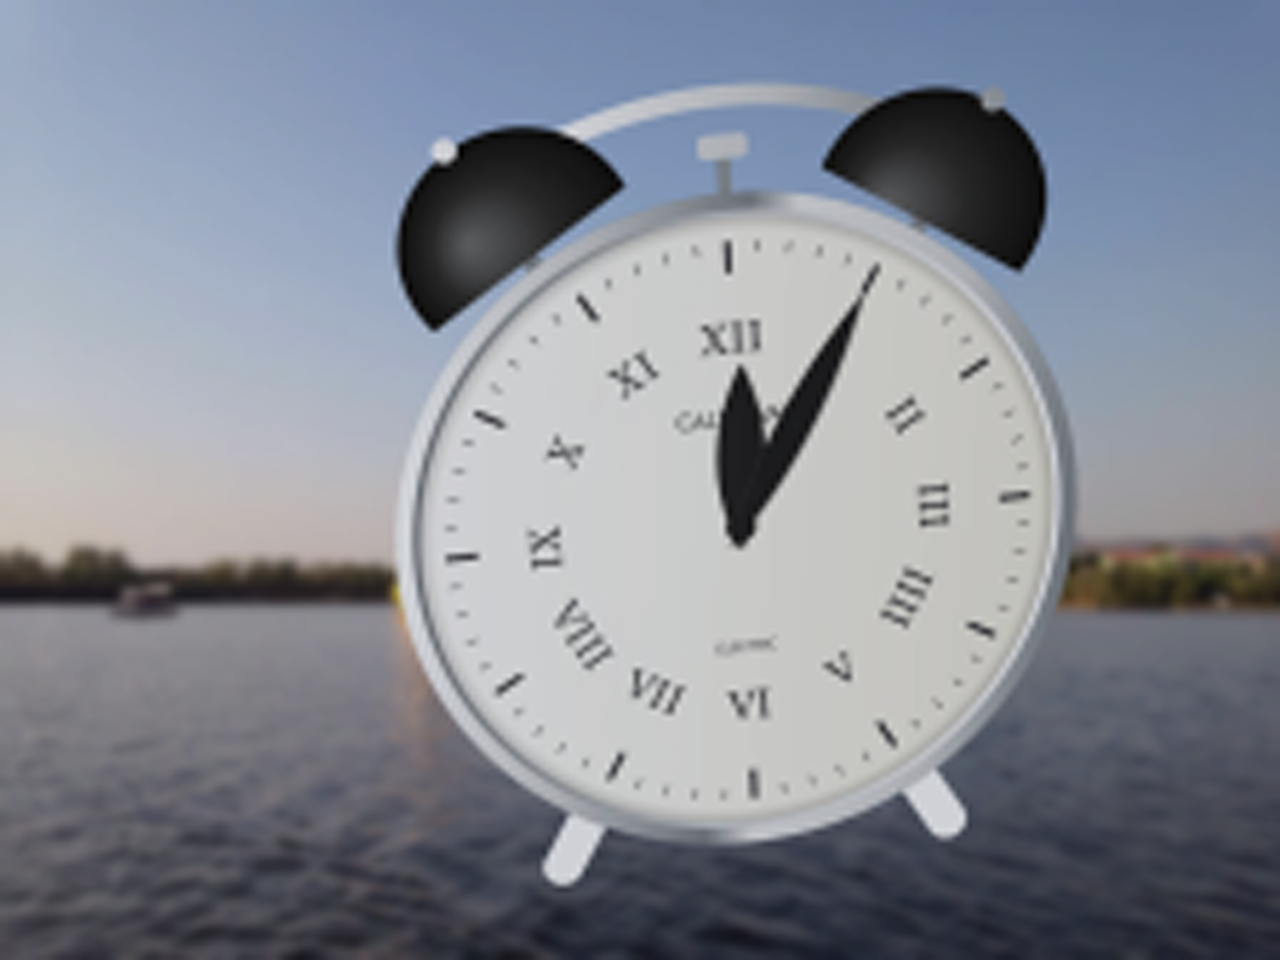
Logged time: 12,05
